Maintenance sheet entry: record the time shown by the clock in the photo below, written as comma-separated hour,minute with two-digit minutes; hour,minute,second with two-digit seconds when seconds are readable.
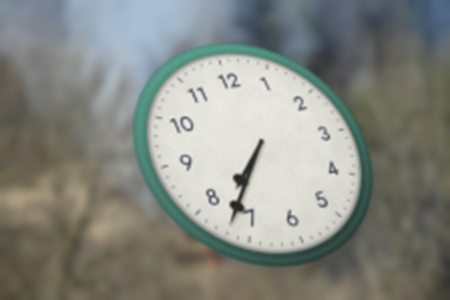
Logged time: 7,37
